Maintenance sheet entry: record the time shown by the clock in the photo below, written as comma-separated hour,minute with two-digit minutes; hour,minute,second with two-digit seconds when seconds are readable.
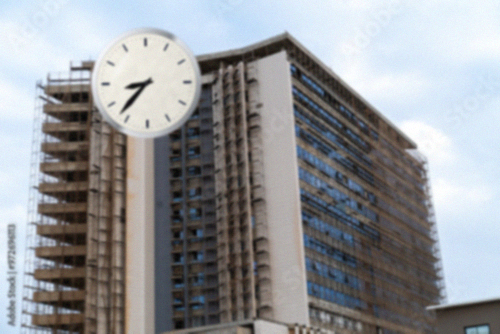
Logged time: 8,37
